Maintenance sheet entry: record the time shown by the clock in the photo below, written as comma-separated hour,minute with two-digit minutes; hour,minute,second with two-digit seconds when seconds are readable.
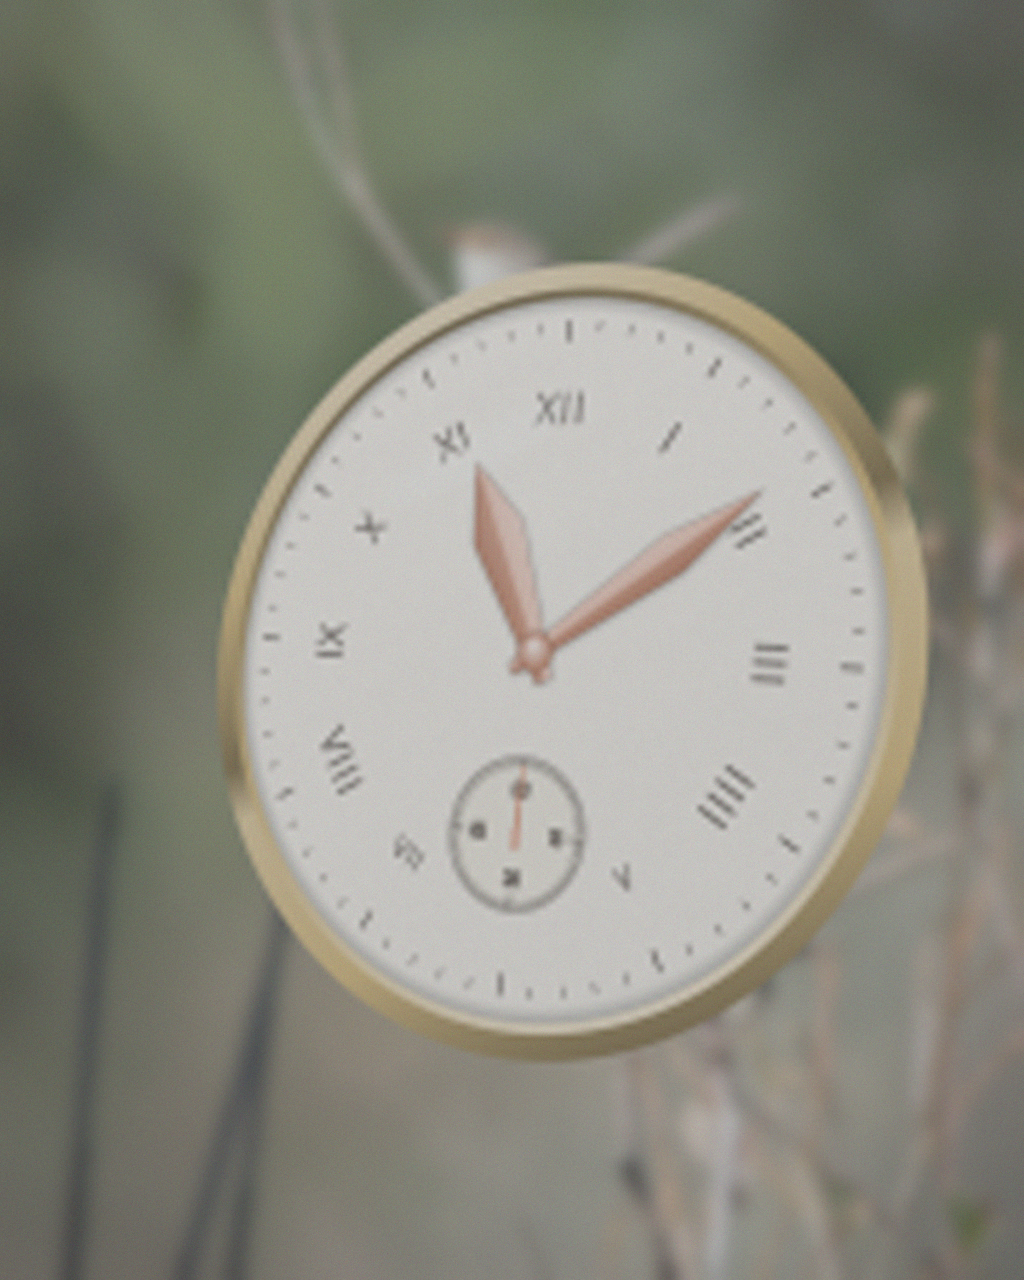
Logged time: 11,09
